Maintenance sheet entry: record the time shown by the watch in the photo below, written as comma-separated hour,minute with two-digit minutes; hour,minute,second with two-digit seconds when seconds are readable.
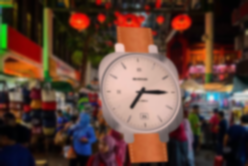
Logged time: 7,15
